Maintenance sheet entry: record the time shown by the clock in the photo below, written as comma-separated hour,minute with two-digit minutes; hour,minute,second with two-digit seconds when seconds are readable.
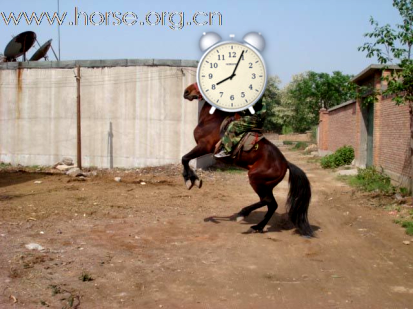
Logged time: 8,04
